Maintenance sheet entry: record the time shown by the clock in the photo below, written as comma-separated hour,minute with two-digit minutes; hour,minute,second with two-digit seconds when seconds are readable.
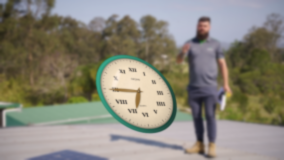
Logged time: 6,45
